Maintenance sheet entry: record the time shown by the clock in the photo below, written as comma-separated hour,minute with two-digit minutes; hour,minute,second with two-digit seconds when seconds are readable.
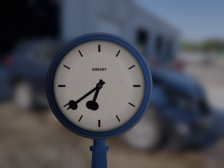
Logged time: 6,39
